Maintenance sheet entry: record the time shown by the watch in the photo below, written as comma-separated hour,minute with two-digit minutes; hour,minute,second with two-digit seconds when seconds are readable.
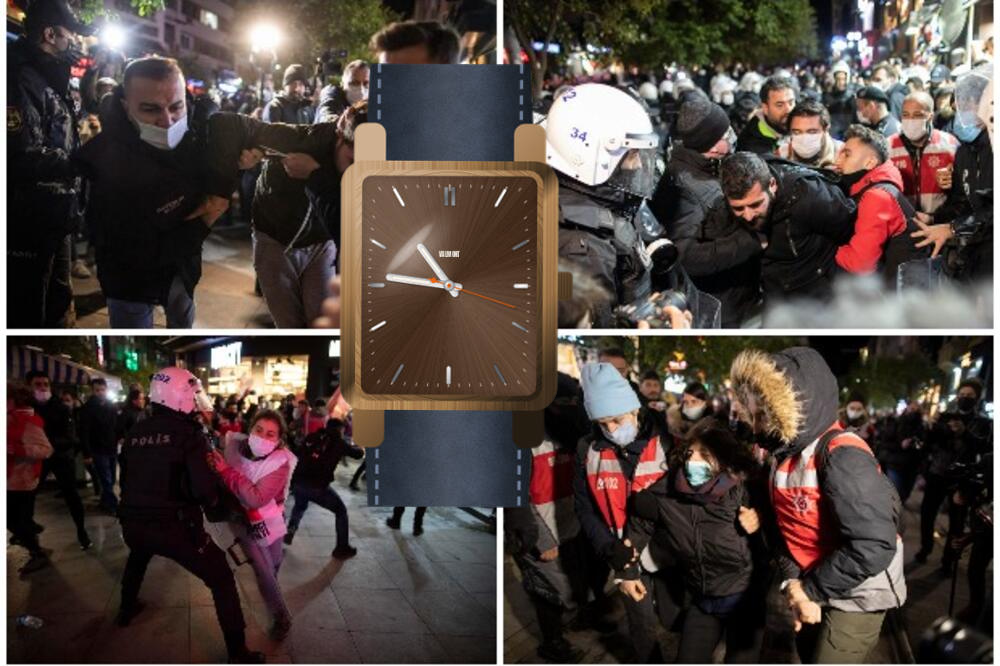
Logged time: 10,46,18
